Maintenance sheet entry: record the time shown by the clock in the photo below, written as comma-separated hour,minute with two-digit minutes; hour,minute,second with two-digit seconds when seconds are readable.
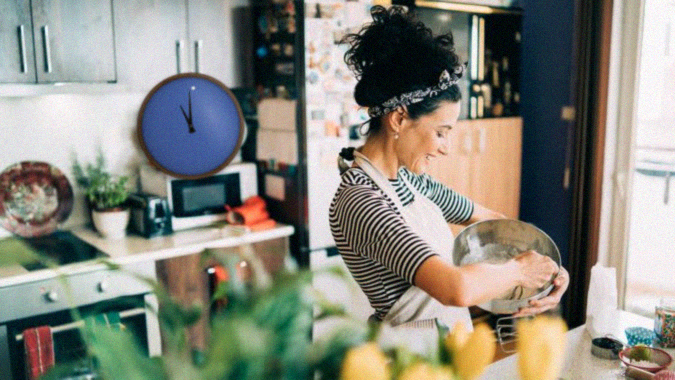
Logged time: 10,59
